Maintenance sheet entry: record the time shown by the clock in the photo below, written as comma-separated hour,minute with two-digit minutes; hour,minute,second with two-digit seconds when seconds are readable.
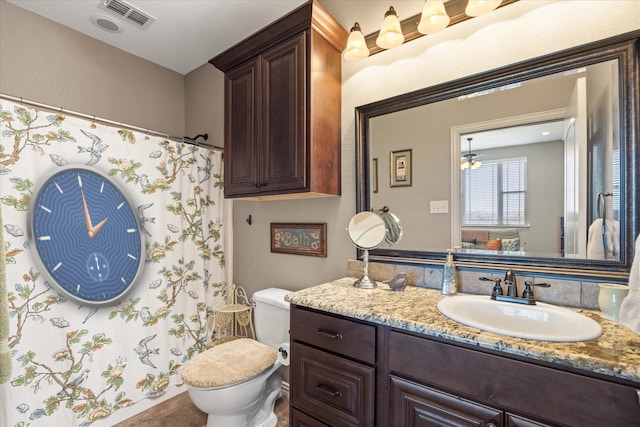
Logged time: 2,00
